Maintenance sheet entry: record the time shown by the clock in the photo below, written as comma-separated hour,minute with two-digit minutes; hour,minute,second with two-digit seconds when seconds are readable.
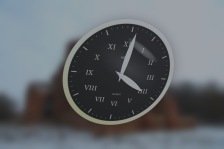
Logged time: 4,01
